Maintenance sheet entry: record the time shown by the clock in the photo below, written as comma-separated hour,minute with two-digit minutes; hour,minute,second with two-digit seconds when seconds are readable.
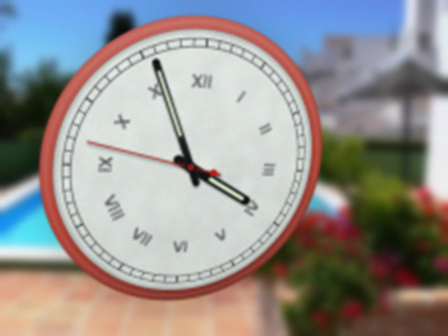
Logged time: 3,55,47
